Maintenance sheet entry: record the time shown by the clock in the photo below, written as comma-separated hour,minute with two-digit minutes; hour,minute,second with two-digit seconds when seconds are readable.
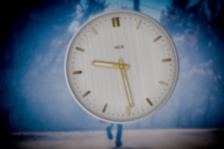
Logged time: 9,29
